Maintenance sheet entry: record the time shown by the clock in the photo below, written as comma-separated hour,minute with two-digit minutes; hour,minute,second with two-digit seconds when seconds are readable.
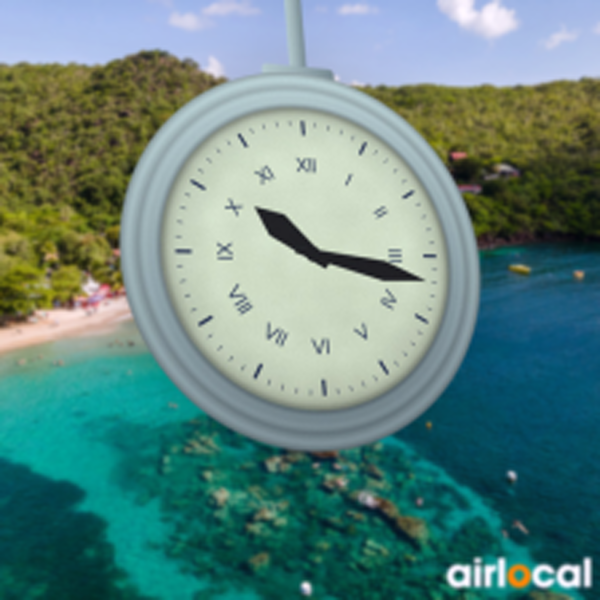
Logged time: 10,17
